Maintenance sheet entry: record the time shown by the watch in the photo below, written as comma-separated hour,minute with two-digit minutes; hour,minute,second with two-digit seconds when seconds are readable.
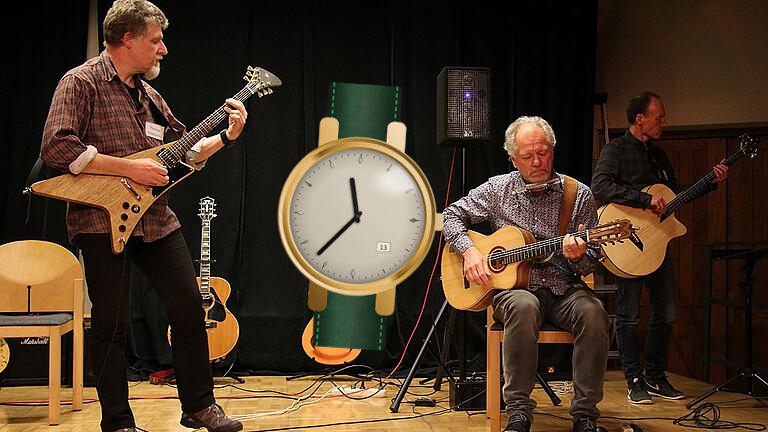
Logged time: 11,37
